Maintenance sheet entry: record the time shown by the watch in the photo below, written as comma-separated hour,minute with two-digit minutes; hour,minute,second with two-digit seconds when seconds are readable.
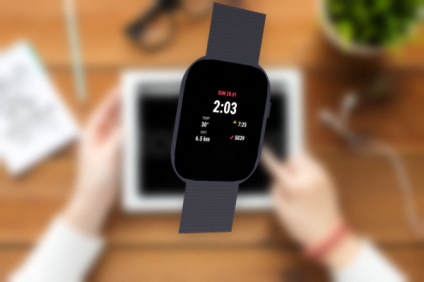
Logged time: 2,03
